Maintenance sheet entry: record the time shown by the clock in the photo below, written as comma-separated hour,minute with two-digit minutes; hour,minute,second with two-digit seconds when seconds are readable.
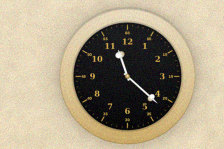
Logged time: 11,22
